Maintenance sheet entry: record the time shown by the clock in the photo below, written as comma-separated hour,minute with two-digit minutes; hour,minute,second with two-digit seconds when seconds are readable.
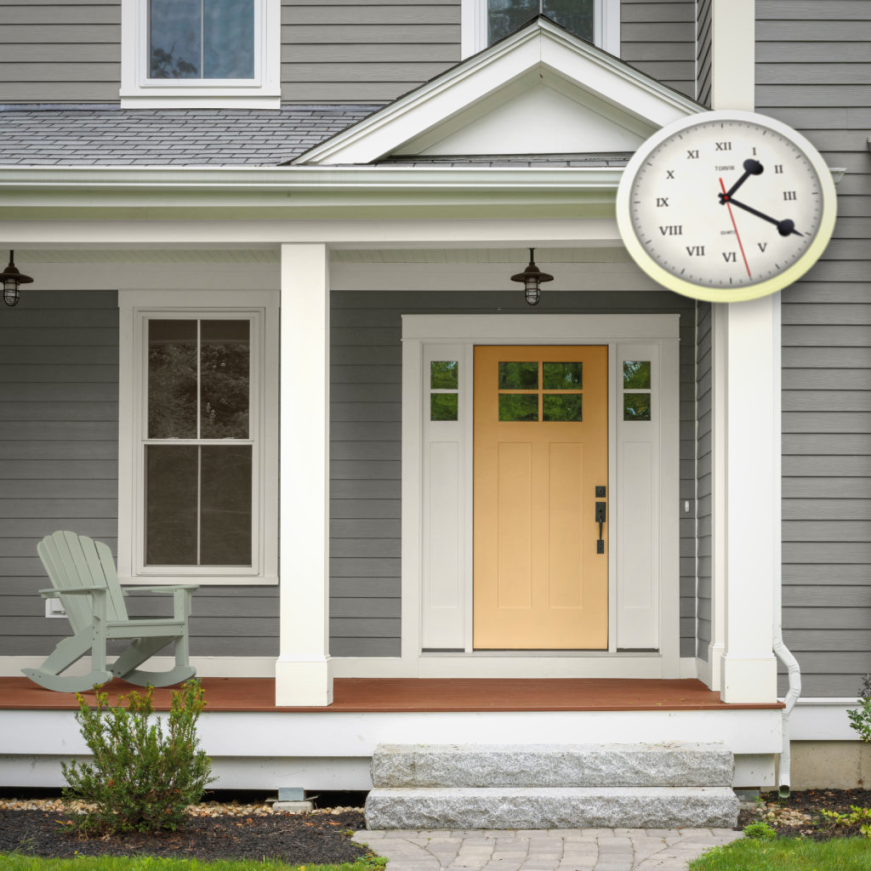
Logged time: 1,20,28
